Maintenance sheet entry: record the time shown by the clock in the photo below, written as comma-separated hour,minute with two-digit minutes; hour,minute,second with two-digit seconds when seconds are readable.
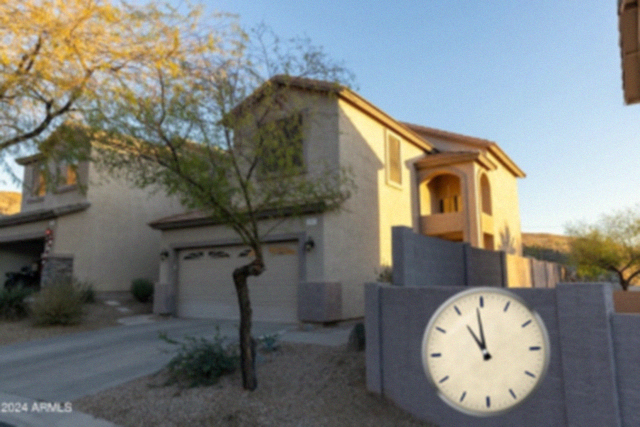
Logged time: 10,59
